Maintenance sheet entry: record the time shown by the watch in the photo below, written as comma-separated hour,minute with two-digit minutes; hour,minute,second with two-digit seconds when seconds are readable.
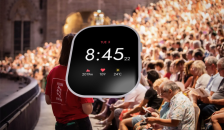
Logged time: 8,45
